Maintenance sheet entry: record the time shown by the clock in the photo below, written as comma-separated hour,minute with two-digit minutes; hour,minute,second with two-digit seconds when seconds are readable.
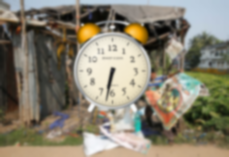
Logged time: 6,32
